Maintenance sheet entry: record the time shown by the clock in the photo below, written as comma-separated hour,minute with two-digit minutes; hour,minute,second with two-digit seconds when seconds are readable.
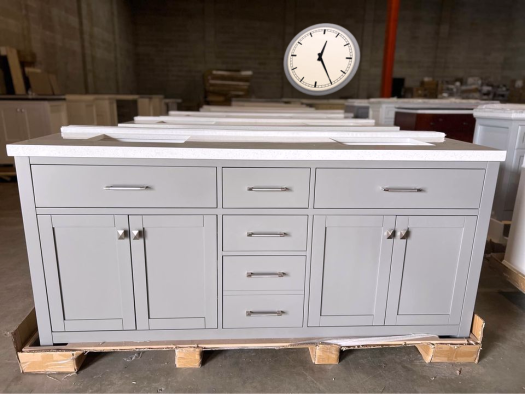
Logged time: 12,25
